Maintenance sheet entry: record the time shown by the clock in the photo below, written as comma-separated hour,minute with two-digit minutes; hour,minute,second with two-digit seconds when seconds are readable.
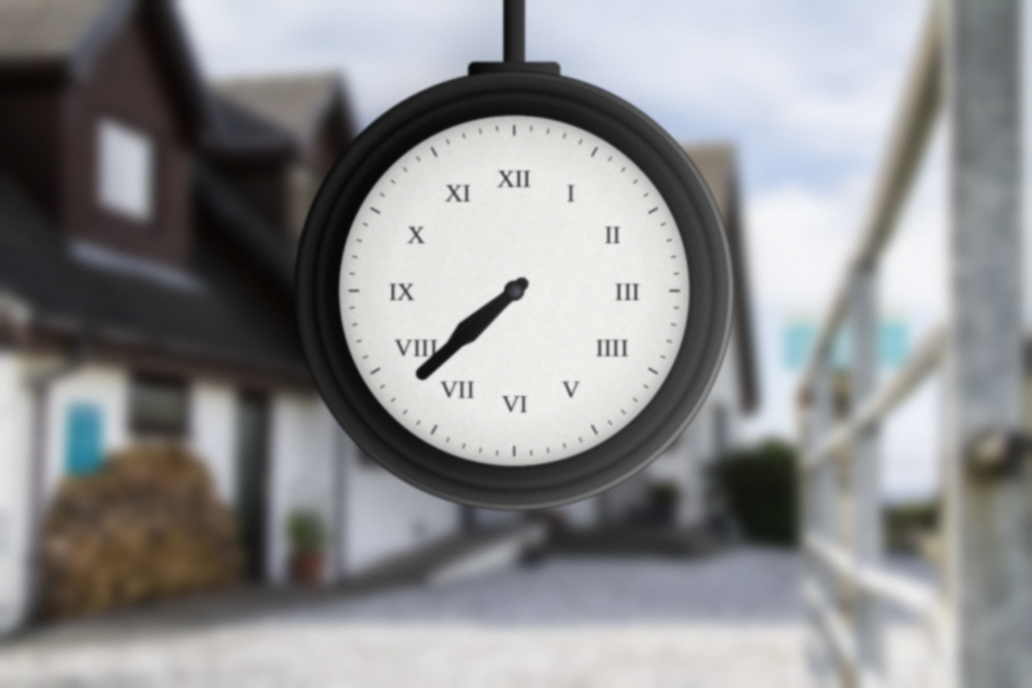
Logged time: 7,38
